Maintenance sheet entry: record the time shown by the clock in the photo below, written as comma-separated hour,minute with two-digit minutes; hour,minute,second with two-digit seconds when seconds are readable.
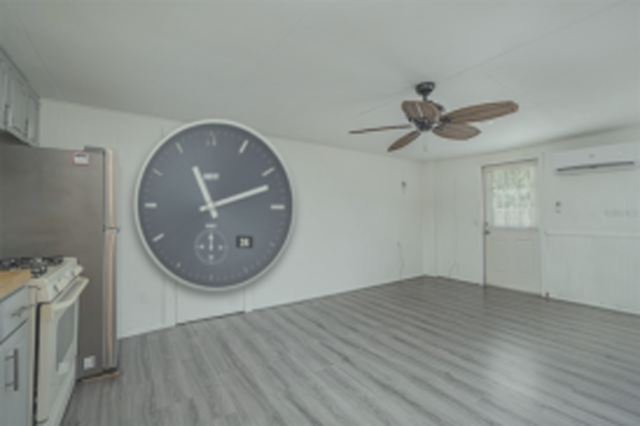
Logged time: 11,12
